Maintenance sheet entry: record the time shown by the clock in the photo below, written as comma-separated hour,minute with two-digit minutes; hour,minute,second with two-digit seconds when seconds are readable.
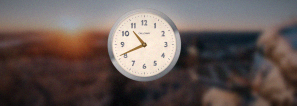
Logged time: 10,41
